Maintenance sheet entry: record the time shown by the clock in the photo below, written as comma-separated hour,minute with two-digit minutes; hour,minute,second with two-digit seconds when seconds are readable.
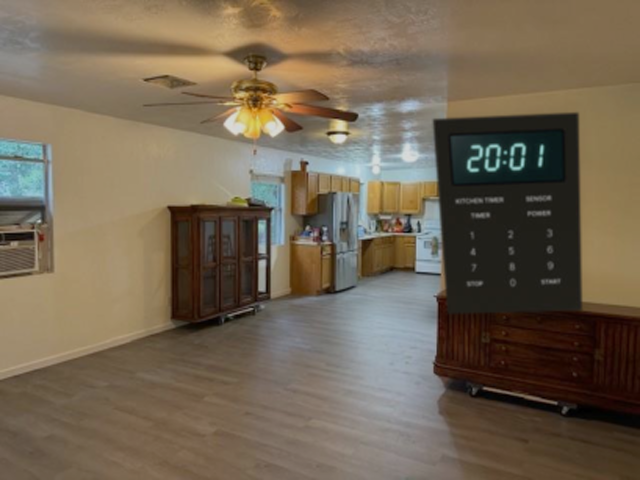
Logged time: 20,01
